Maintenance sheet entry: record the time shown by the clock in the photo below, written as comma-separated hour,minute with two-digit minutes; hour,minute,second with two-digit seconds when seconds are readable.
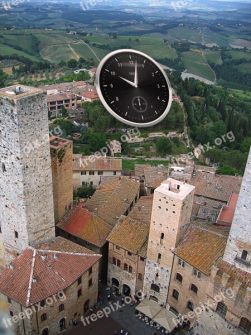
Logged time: 10,02
